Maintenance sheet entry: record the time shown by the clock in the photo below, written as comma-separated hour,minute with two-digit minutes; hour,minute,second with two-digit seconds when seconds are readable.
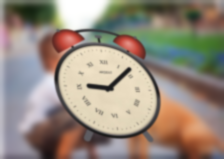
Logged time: 9,08
